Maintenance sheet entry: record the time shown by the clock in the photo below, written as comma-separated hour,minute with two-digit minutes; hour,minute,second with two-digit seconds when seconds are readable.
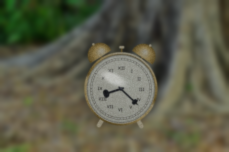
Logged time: 8,22
